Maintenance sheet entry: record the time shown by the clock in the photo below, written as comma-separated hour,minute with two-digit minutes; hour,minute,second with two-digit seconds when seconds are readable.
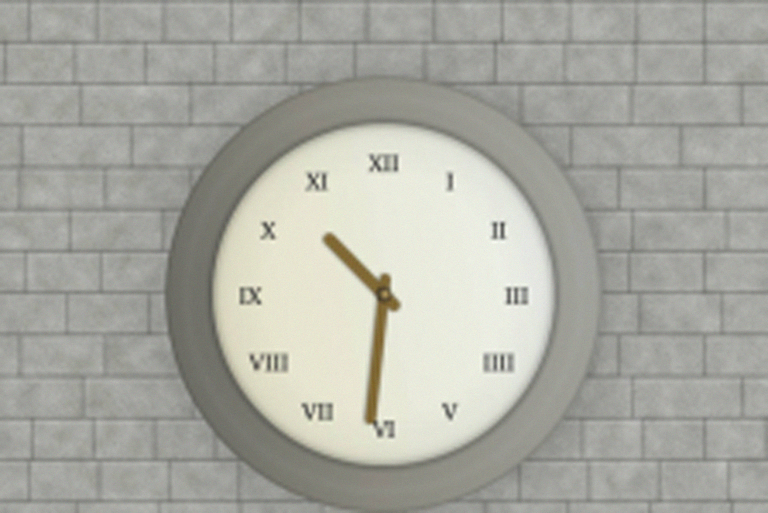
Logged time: 10,31
